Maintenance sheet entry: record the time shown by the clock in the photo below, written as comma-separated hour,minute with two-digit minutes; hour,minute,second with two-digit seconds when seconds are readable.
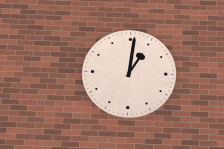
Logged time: 1,01
